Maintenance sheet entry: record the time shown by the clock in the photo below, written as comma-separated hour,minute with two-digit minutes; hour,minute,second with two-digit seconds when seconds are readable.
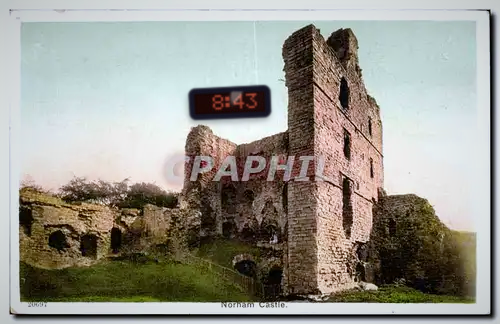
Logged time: 8,43
